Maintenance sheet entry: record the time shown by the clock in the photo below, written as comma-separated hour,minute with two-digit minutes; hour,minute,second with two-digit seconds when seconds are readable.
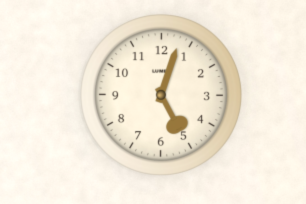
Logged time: 5,03
